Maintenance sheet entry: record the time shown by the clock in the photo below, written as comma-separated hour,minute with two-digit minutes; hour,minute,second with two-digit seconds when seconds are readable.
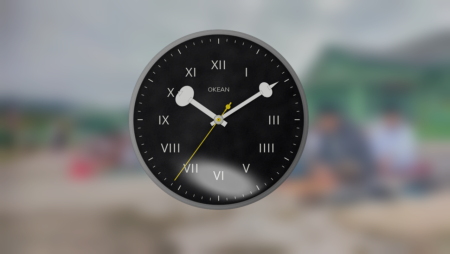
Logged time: 10,09,36
